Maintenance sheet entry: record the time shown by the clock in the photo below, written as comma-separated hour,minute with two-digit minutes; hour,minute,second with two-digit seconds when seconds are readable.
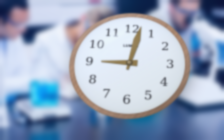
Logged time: 9,02
